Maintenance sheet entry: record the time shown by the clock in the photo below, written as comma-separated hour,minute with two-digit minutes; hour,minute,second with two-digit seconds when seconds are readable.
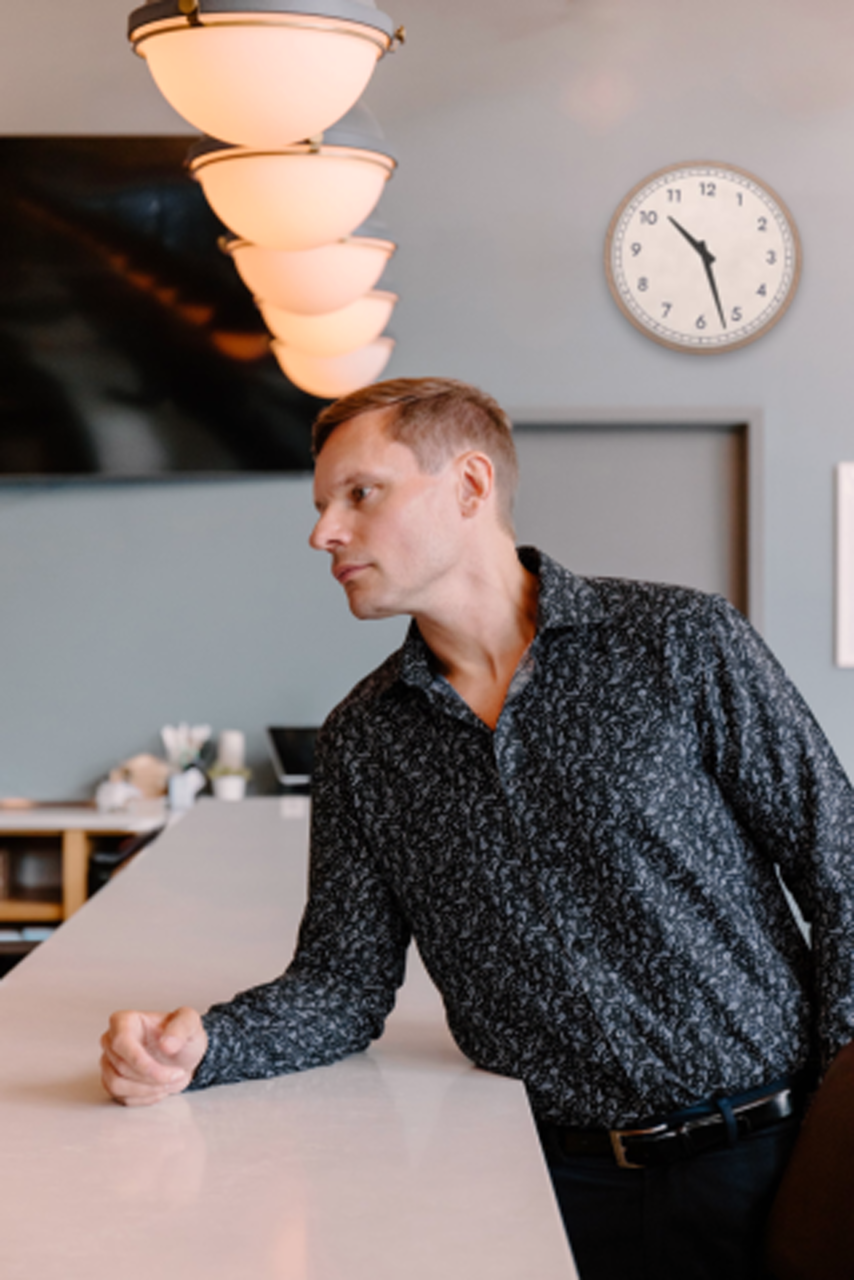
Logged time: 10,27
